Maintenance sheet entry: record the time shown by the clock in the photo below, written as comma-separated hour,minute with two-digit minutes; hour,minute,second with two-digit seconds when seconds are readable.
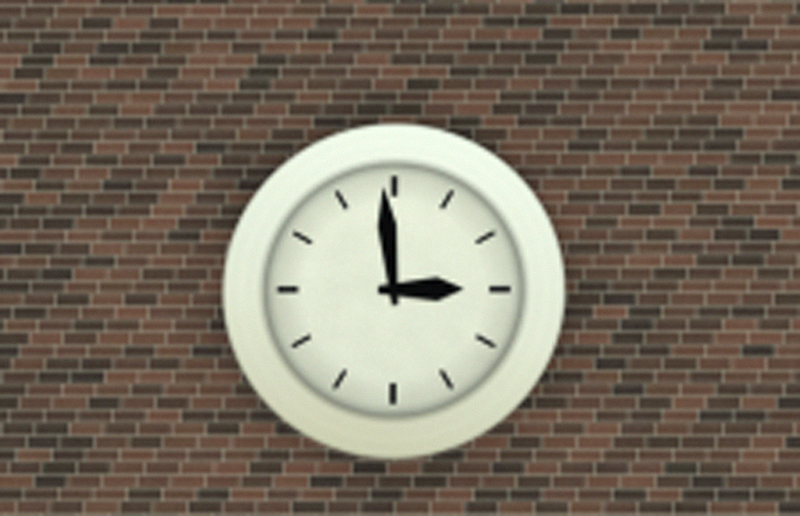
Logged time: 2,59
